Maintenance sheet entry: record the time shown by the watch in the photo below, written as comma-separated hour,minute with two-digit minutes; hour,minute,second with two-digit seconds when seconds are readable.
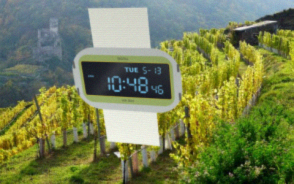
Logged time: 10,48,46
